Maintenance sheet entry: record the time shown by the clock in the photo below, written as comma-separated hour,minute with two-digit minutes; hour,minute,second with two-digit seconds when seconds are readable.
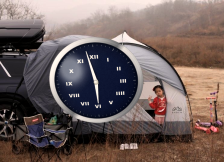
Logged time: 5,58
